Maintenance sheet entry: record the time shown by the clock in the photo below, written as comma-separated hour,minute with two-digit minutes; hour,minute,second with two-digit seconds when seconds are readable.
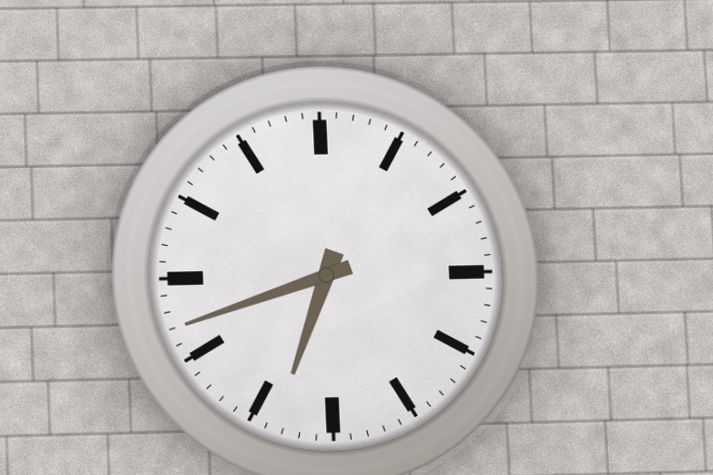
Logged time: 6,42
